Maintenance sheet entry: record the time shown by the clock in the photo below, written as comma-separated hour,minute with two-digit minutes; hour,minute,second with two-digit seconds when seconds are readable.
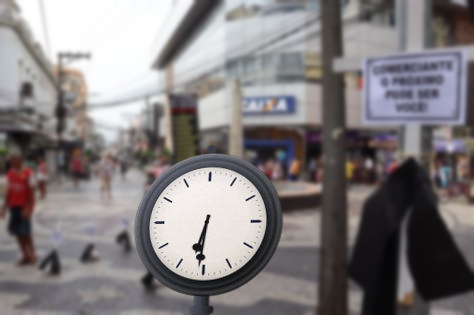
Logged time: 6,31
